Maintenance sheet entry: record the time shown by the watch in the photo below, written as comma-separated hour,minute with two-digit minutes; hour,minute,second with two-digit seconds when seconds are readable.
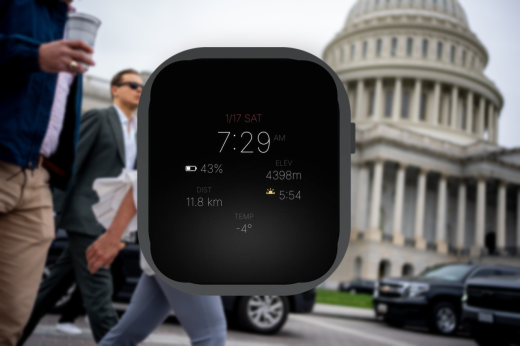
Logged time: 7,29
